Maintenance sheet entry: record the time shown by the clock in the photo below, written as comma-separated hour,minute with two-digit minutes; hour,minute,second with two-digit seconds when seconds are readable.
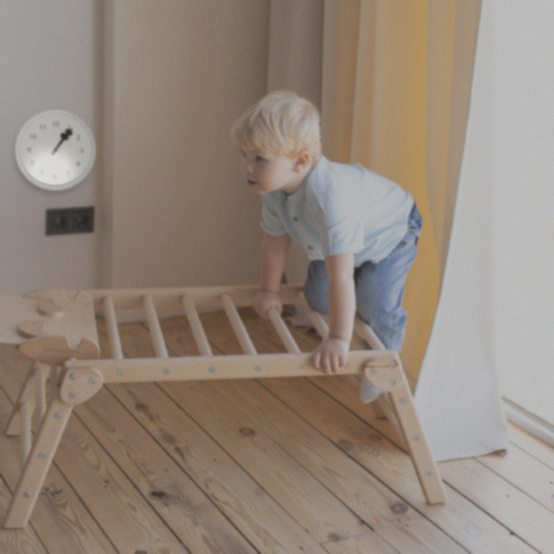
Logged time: 1,06
